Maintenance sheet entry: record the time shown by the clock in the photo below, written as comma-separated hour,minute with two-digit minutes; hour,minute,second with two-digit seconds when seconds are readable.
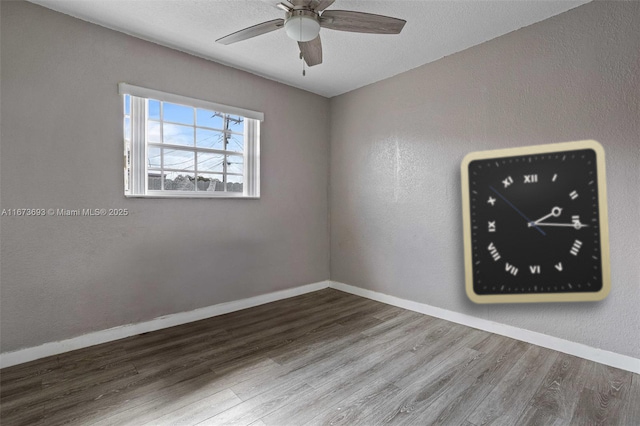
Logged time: 2,15,52
